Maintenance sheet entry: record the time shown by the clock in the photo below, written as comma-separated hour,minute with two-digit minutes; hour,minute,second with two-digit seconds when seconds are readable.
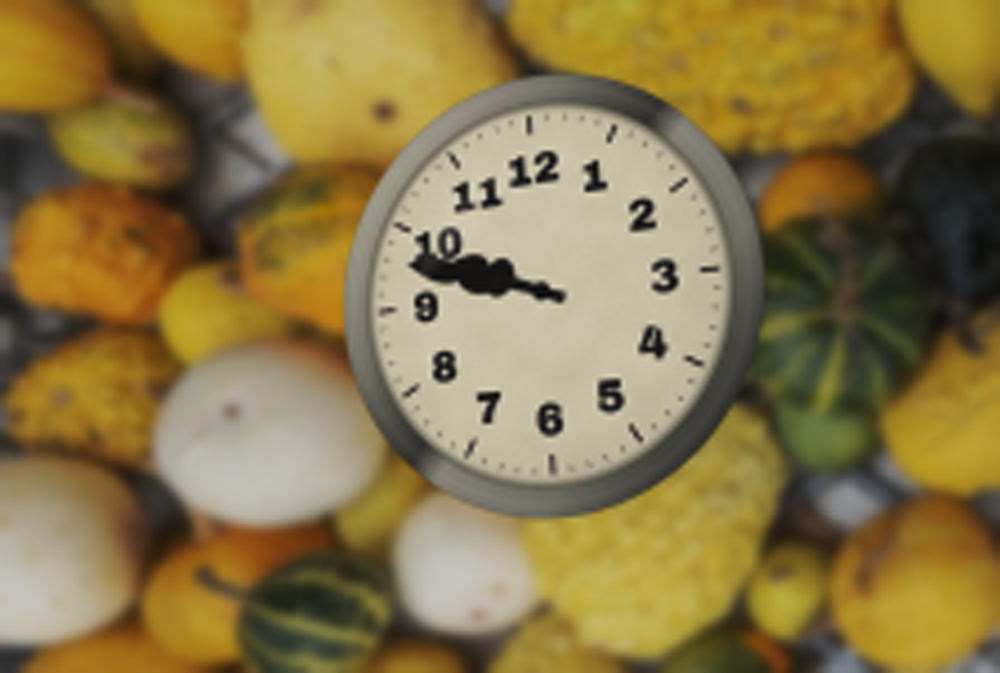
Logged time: 9,48
